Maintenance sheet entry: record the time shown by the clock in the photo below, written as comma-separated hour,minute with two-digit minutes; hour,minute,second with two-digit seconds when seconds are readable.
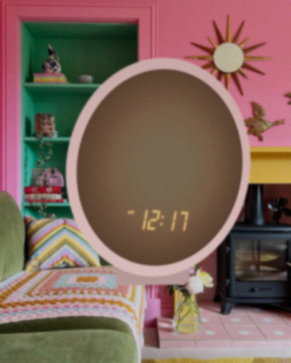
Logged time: 12,17
